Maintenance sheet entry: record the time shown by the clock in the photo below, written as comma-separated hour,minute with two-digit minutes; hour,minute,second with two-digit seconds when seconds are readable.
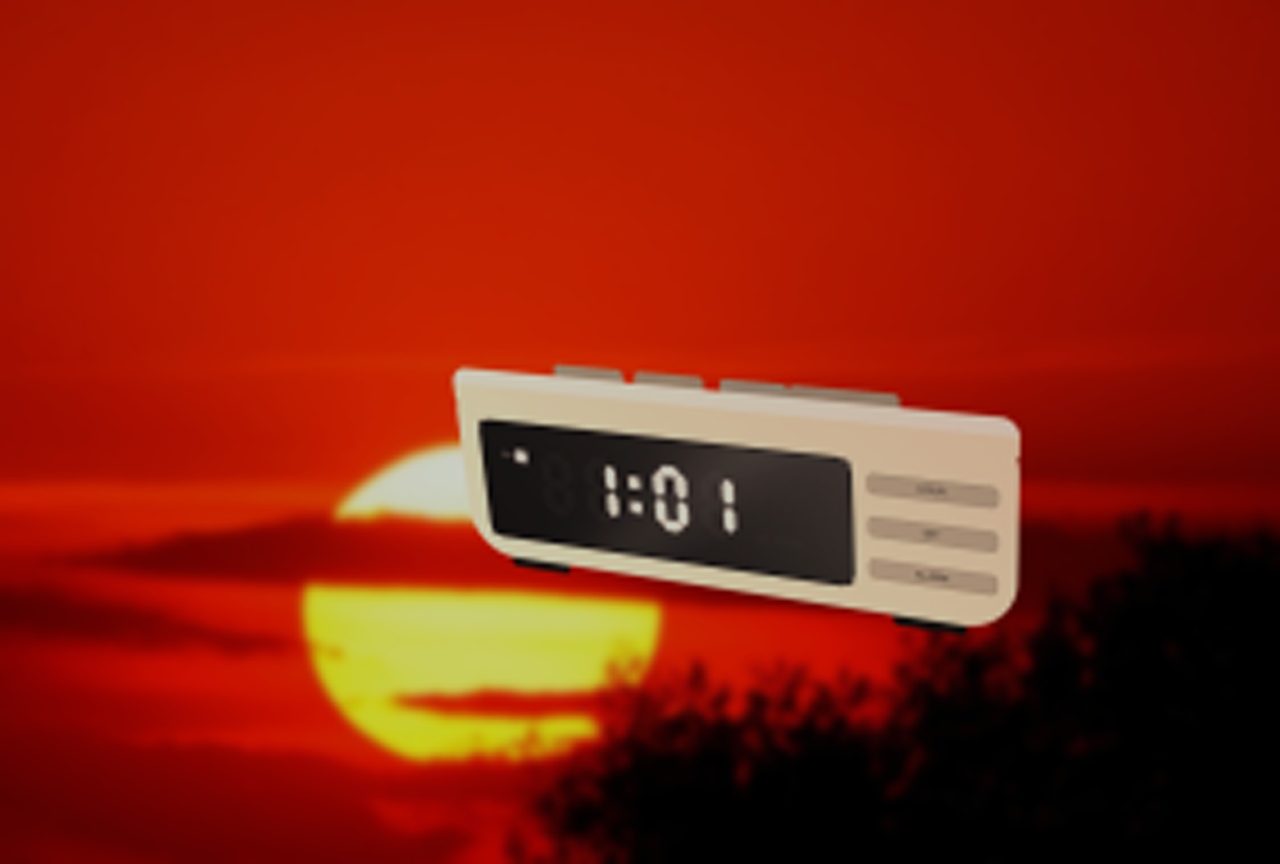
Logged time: 1,01
